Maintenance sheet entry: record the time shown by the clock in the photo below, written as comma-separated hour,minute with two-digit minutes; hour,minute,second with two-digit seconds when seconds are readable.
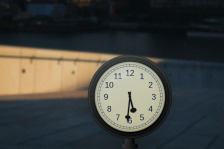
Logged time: 5,31
